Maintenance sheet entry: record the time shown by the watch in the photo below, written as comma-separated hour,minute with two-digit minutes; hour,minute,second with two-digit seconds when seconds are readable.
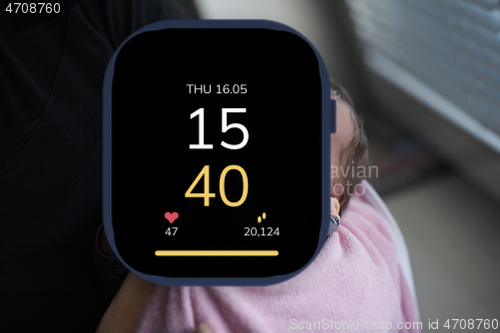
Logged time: 15,40
